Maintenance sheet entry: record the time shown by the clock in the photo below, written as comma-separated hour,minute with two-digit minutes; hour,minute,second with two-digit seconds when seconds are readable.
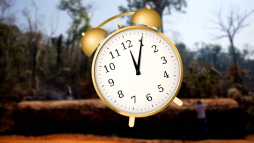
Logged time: 12,05
